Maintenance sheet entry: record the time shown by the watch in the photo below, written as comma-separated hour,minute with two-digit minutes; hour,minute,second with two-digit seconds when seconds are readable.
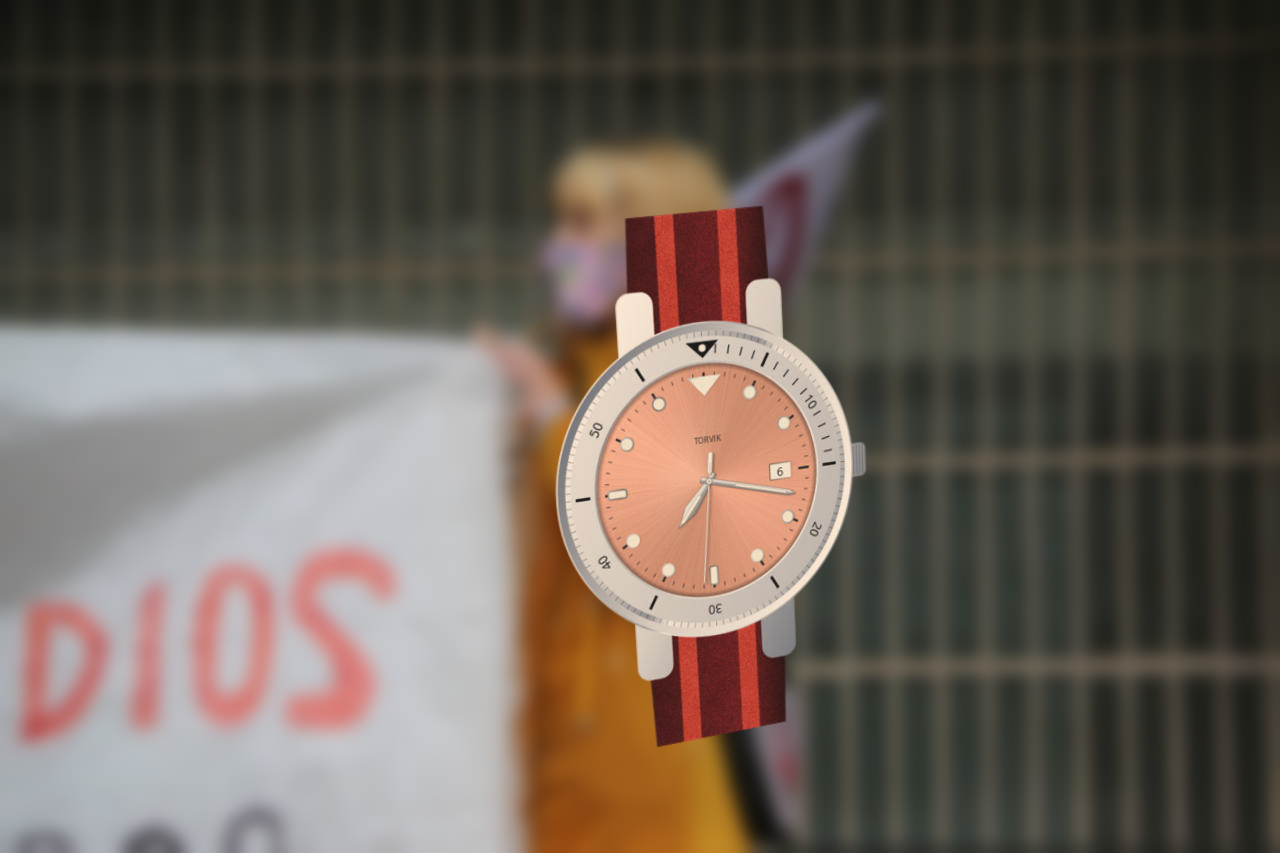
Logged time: 7,17,31
